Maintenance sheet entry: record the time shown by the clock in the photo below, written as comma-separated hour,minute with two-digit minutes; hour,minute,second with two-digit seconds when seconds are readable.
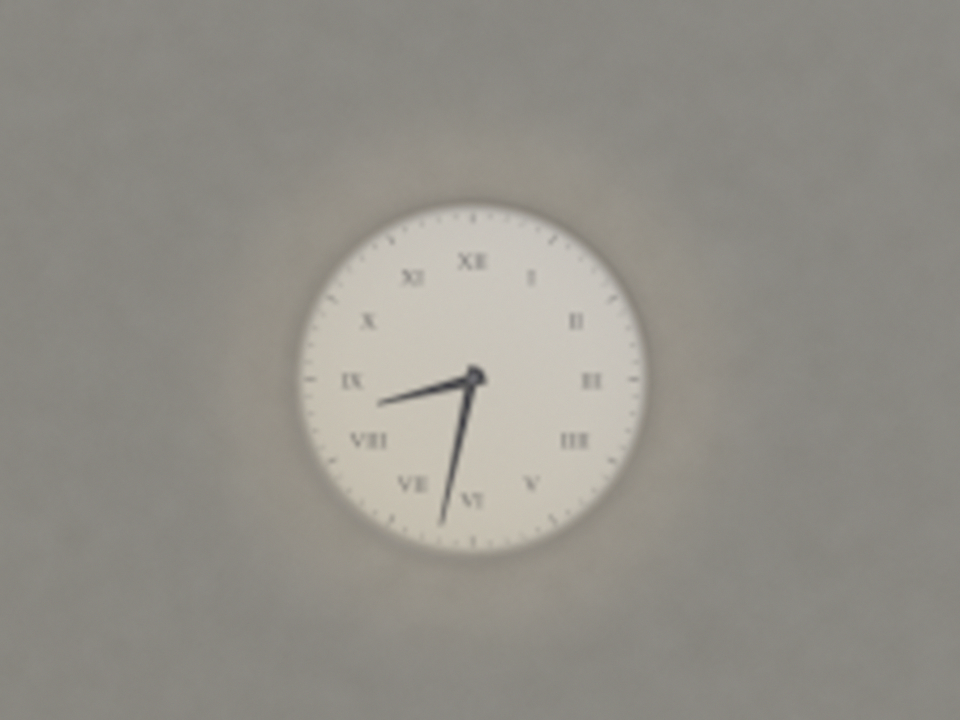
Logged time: 8,32
